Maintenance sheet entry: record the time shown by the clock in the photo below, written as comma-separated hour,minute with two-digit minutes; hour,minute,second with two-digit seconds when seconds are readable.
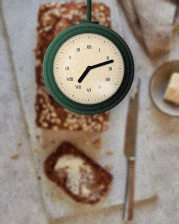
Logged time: 7,12
